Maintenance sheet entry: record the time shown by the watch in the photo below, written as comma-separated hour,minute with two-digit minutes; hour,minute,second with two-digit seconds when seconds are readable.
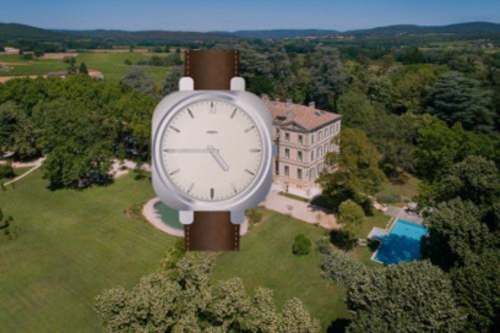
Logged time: 4,45
